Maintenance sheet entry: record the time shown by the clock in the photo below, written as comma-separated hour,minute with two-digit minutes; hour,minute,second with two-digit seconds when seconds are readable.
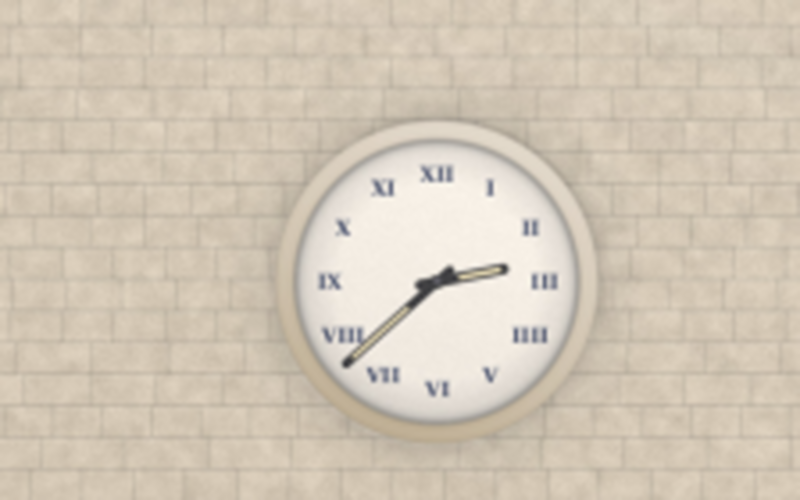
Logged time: 2,38
